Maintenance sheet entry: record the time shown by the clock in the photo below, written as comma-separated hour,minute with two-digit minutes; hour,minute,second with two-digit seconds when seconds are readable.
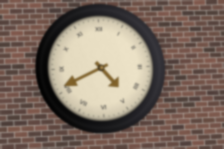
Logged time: 4,41
